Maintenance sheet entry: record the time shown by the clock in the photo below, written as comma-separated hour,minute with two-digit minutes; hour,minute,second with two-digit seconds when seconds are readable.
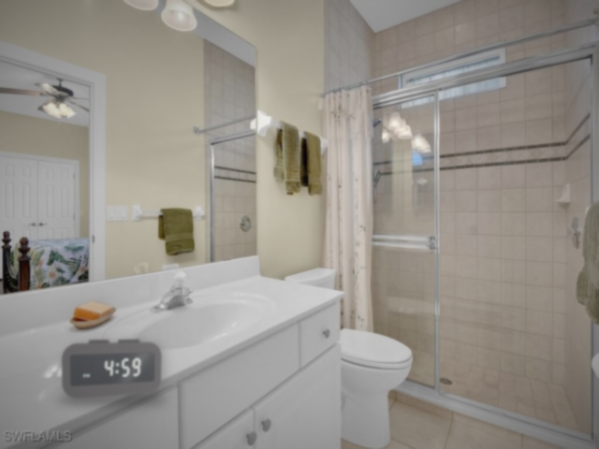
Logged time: 4,59
